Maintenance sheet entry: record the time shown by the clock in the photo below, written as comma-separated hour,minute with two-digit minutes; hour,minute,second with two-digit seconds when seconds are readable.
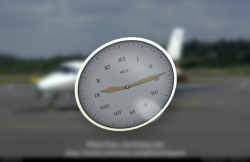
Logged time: 9,14
